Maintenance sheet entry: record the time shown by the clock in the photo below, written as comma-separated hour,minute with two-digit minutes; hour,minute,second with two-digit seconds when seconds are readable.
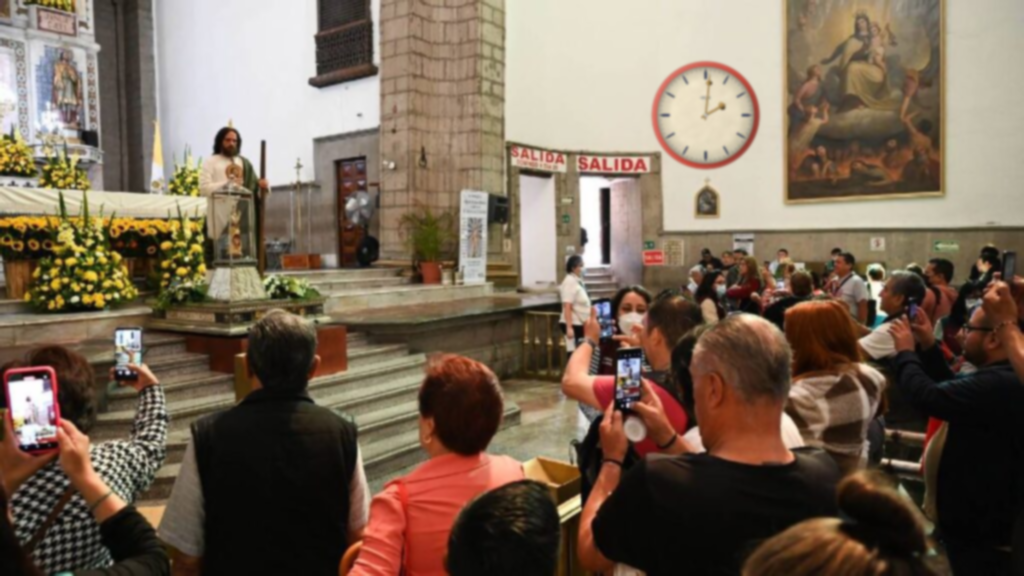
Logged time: 2,01
